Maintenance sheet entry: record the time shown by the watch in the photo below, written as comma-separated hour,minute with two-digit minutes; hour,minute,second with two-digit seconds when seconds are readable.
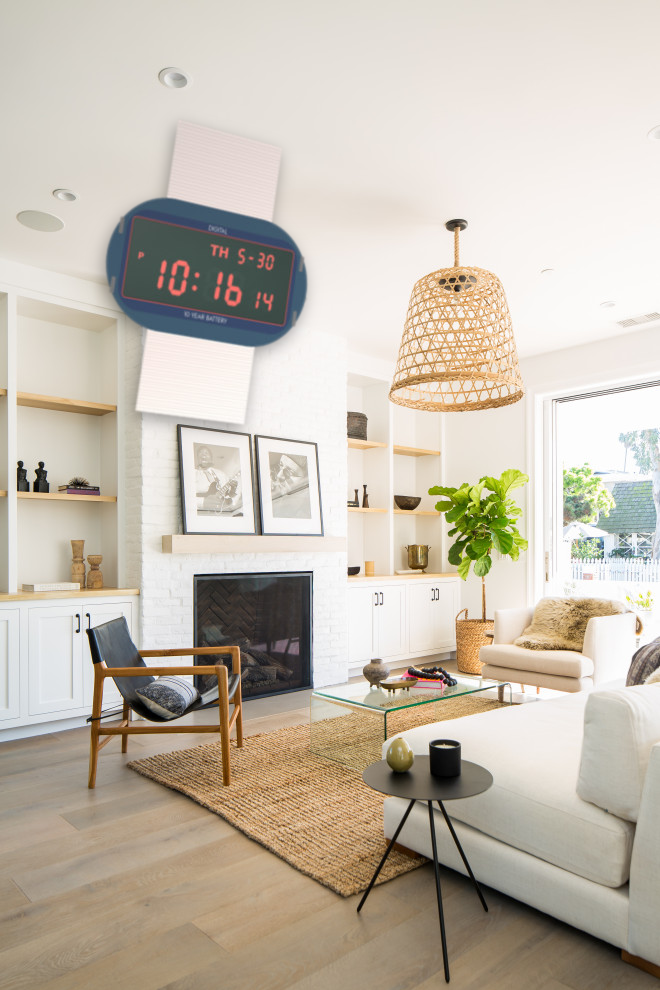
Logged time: 10,16,14
